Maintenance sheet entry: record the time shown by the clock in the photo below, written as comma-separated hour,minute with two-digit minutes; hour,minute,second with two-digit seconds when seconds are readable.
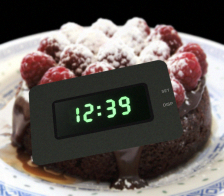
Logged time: 12,39
